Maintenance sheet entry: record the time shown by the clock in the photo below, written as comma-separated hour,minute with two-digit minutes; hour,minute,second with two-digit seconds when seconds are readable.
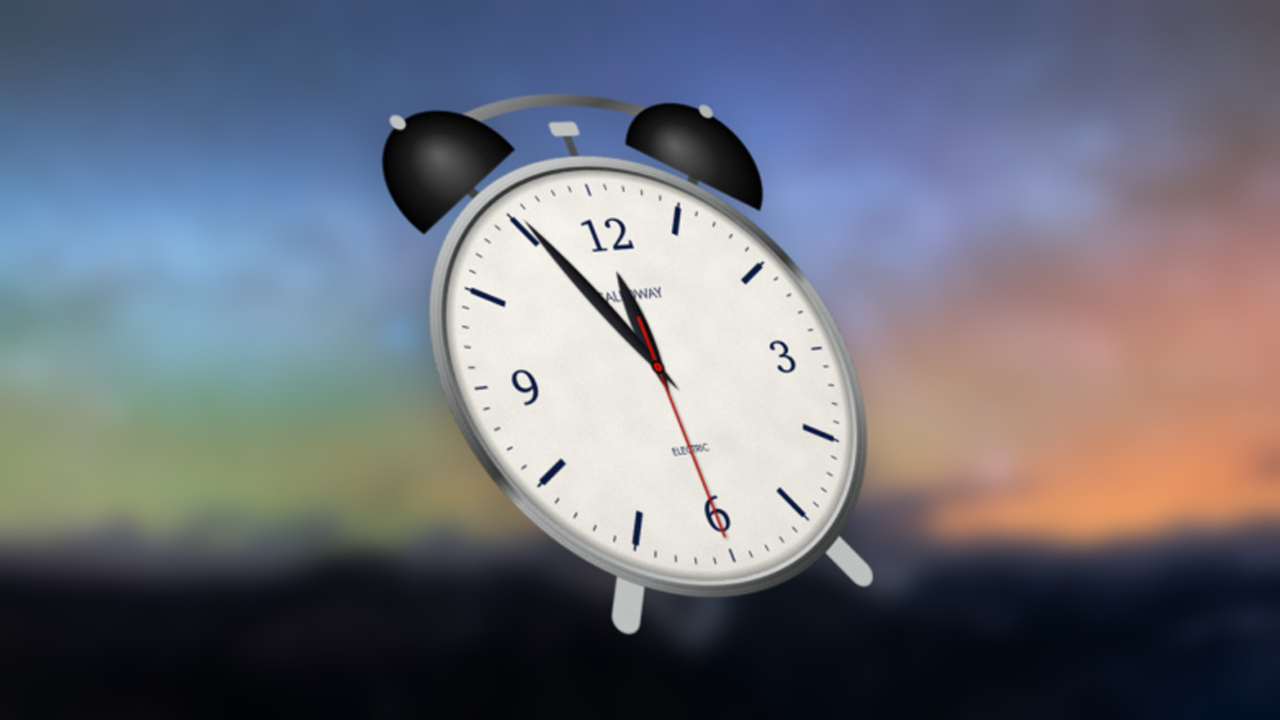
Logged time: 11,55,30
